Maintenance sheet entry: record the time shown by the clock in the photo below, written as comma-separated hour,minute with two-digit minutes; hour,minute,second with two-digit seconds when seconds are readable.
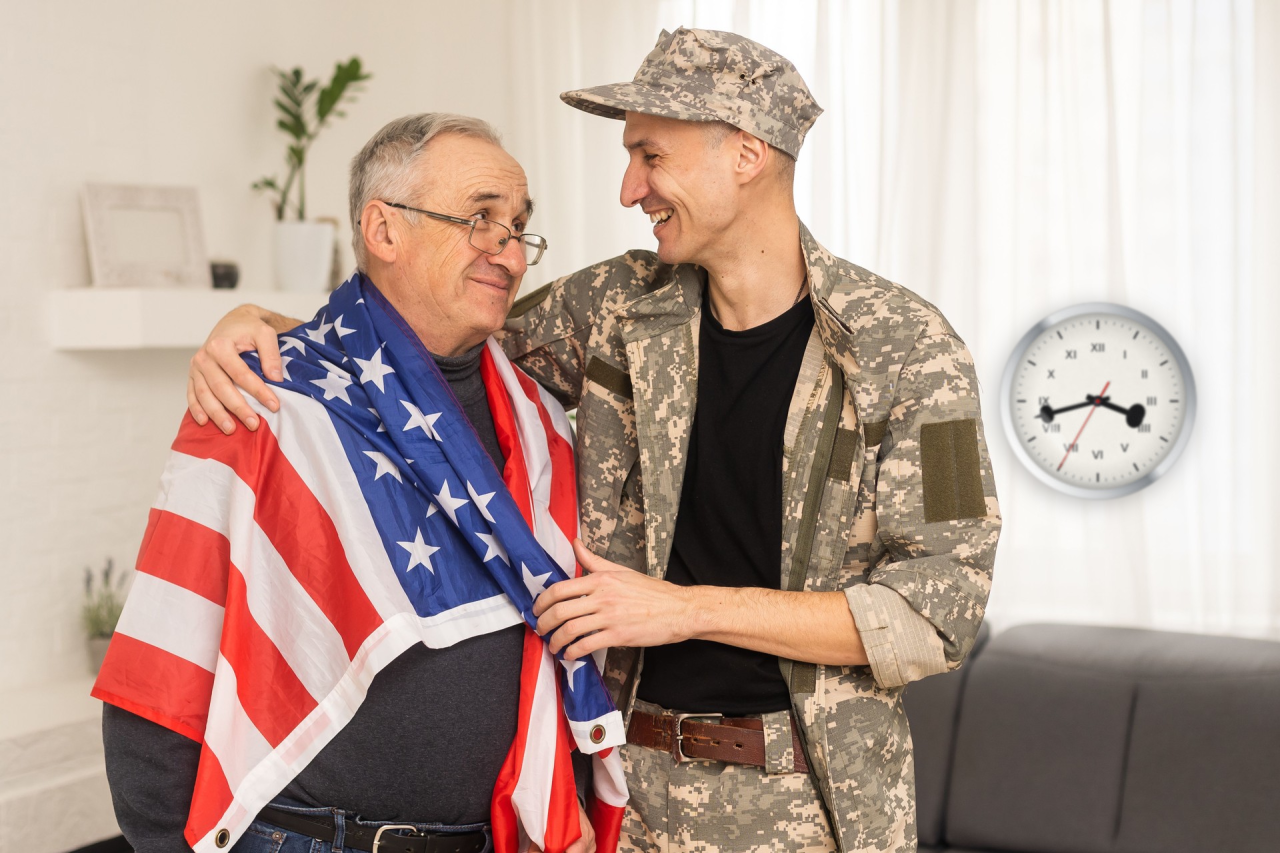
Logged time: 3,42,35
